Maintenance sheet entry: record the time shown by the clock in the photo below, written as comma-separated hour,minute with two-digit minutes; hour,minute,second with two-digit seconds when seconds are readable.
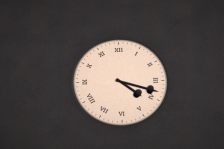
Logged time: 4,18
